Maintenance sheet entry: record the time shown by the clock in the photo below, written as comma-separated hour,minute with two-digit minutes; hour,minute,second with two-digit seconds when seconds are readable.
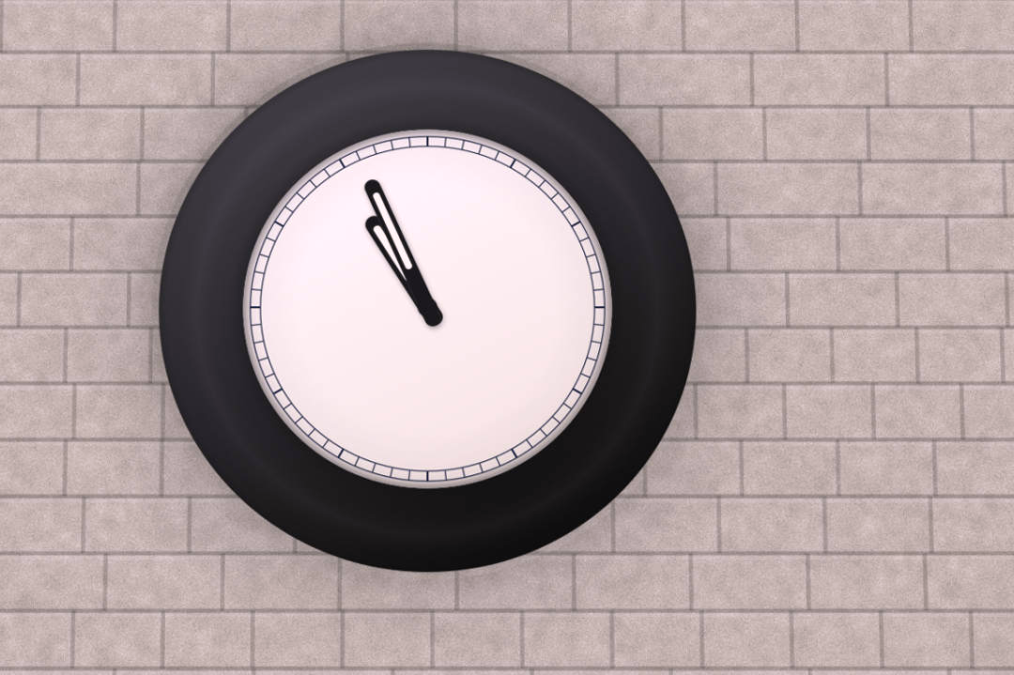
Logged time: 10,56
